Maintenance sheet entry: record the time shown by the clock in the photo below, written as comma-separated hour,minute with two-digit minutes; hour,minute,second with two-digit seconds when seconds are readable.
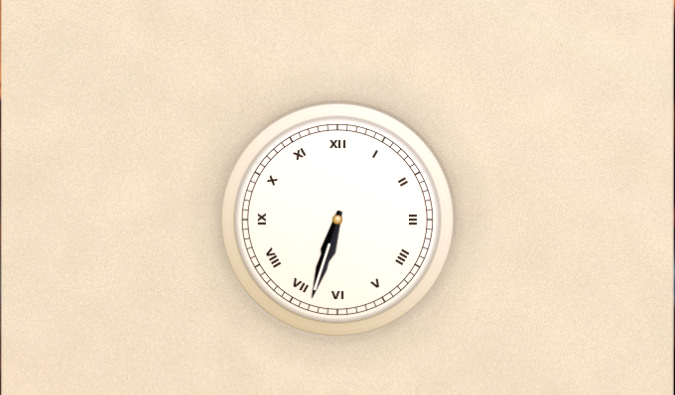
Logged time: 6,33
